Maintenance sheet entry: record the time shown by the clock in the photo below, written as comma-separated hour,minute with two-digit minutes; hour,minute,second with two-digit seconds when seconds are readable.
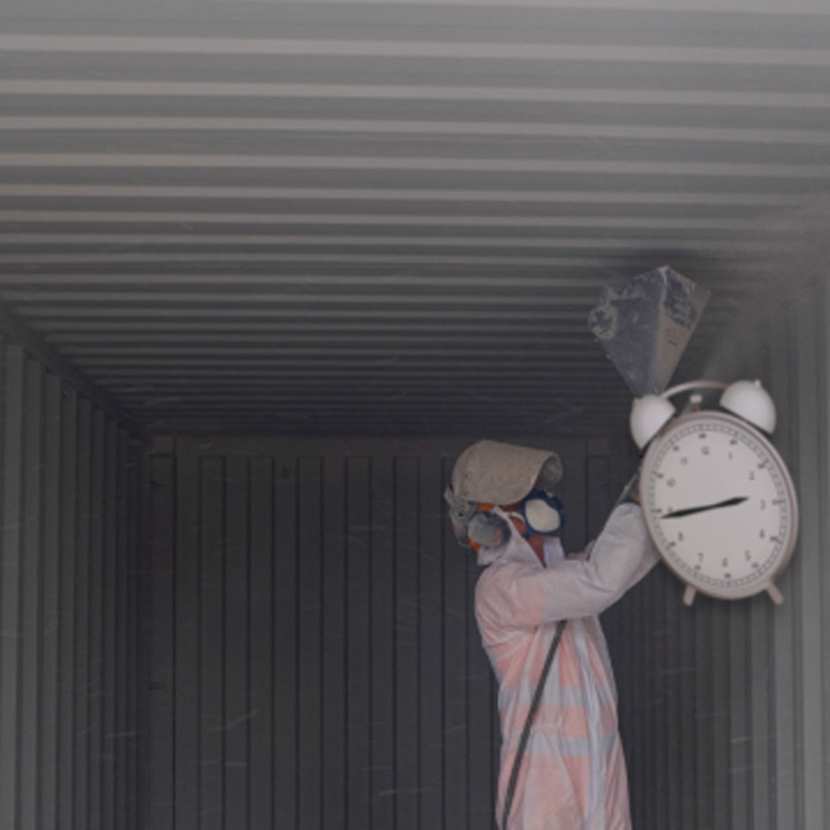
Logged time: 2,44
